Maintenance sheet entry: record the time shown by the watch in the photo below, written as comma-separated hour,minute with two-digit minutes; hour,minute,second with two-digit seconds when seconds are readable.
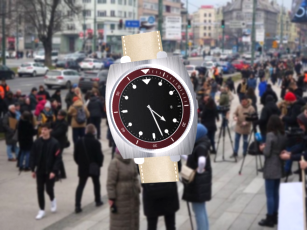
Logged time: 4,27
